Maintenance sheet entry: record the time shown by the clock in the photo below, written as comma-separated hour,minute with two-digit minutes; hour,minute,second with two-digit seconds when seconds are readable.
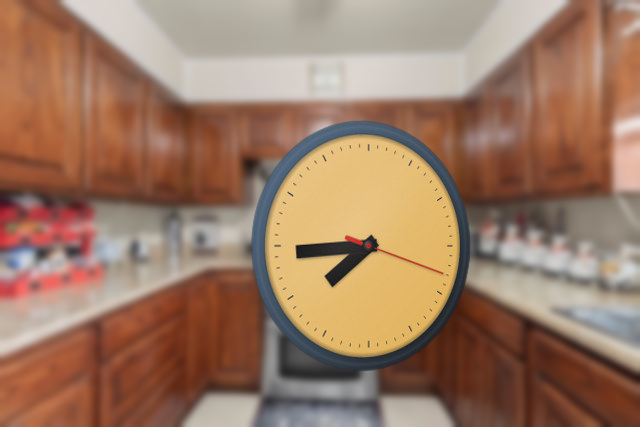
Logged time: 7,44,18
